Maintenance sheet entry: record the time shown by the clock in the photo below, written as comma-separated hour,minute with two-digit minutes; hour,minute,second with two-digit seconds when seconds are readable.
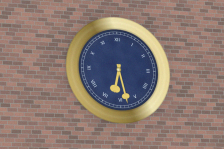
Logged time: 6,28
